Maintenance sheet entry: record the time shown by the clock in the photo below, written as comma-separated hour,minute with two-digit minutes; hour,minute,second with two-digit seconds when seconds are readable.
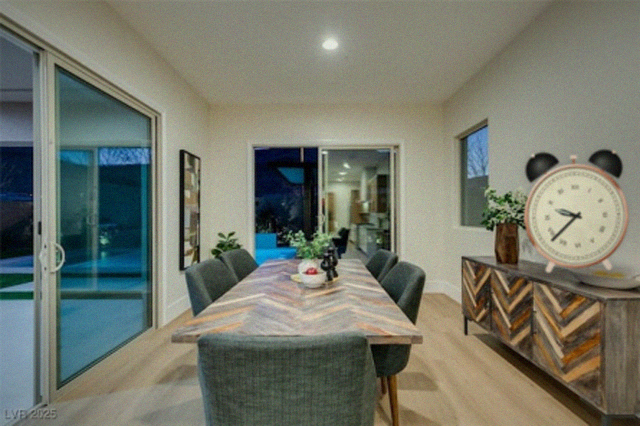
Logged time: 9,38
